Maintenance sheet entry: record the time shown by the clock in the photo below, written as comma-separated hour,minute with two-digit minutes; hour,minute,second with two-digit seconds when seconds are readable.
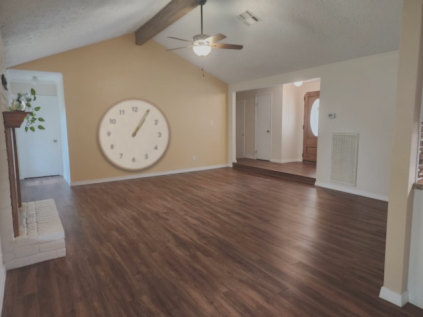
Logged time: 1,05
